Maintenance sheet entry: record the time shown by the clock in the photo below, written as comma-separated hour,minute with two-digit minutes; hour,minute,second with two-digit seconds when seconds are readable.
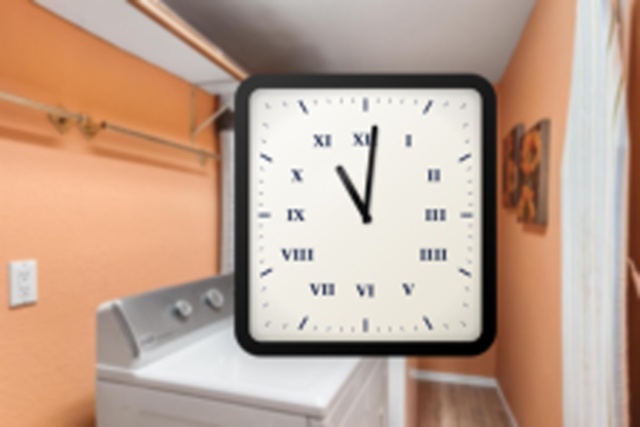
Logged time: 11,01
